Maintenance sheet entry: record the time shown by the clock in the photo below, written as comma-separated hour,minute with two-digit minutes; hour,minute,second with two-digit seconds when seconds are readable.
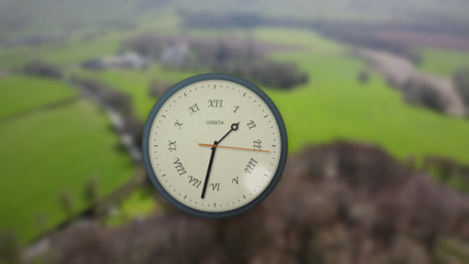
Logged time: 1,32,16
